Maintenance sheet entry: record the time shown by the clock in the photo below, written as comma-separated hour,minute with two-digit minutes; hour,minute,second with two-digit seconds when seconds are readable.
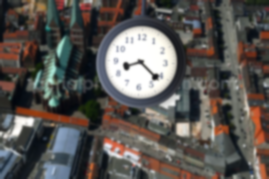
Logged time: 8,22
